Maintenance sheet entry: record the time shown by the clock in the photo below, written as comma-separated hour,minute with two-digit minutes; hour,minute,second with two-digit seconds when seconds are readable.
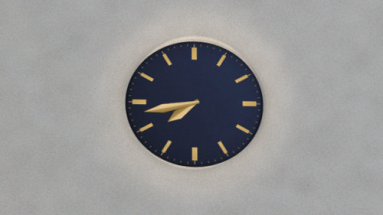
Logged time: 7,43
